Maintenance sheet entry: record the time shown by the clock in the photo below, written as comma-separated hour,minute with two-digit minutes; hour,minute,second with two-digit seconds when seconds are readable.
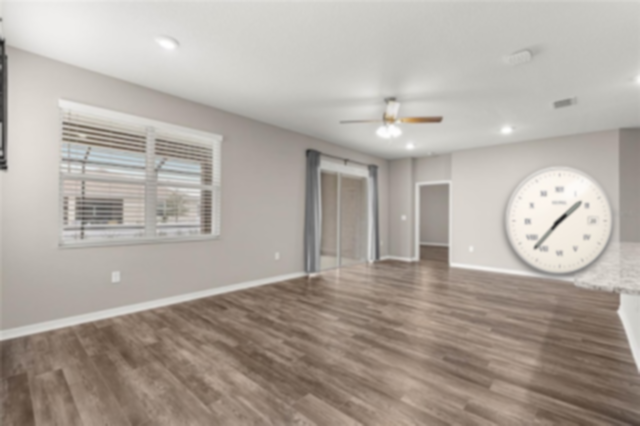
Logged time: 1,37
